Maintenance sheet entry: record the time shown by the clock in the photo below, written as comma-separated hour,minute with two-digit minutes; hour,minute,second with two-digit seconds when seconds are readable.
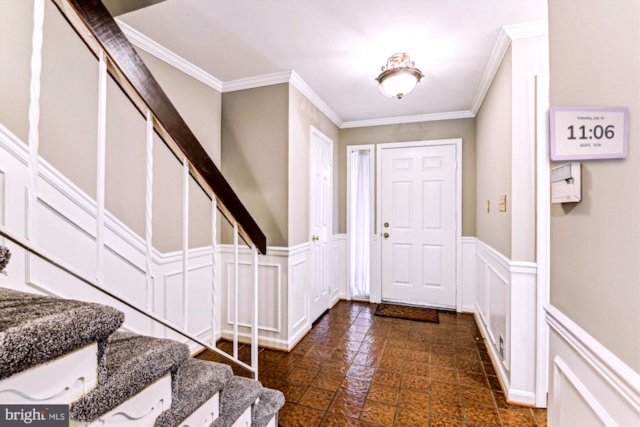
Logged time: 11,06
